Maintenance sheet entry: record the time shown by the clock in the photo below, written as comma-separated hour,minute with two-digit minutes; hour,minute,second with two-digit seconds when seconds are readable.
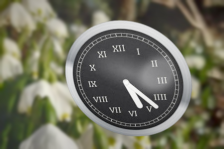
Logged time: 5,23
